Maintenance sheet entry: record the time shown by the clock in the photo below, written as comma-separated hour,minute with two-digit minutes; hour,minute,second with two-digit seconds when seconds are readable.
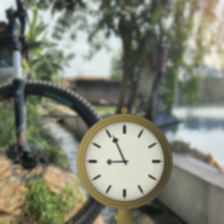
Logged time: 8,56
